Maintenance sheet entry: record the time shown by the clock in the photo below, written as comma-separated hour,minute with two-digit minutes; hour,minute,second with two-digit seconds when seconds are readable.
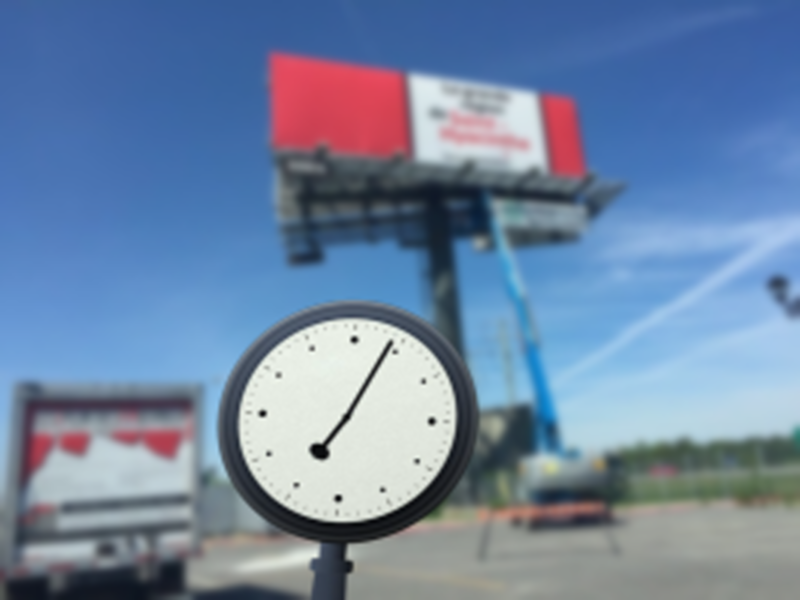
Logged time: 7,04
